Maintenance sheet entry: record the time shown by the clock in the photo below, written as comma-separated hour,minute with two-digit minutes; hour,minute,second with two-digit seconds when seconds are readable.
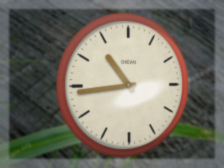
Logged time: 10,44
